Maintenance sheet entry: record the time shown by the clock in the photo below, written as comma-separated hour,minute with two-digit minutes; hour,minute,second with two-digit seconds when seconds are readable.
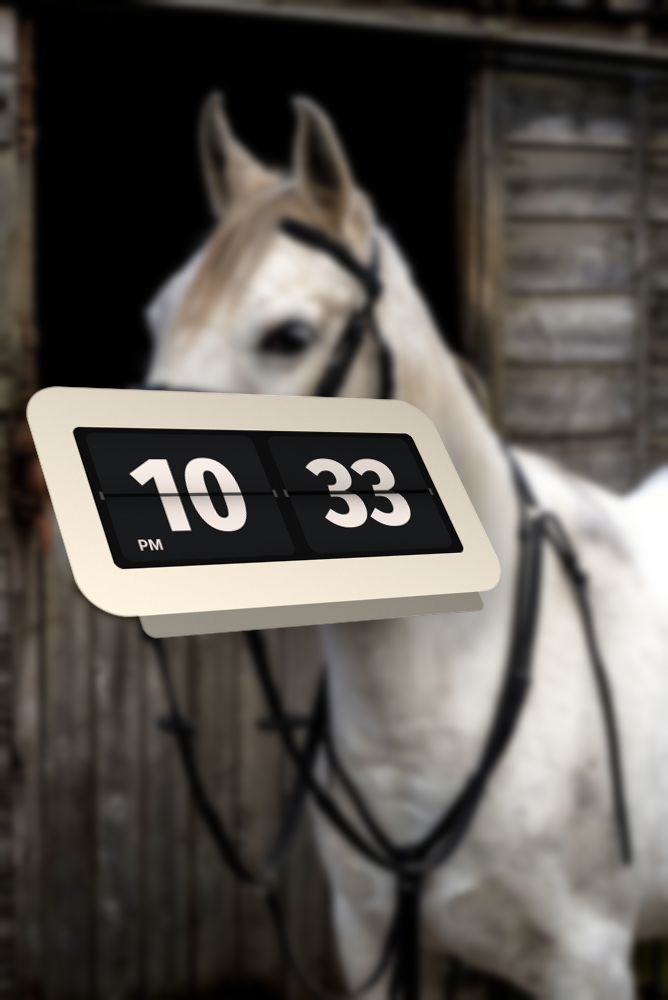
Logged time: 10,33
